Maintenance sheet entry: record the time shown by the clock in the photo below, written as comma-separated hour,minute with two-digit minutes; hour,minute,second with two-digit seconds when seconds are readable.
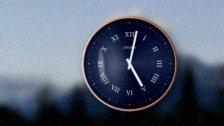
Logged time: 5,02
